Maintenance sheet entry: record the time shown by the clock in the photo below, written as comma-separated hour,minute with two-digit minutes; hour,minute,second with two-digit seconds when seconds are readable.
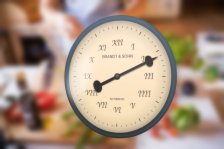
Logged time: 8,11
